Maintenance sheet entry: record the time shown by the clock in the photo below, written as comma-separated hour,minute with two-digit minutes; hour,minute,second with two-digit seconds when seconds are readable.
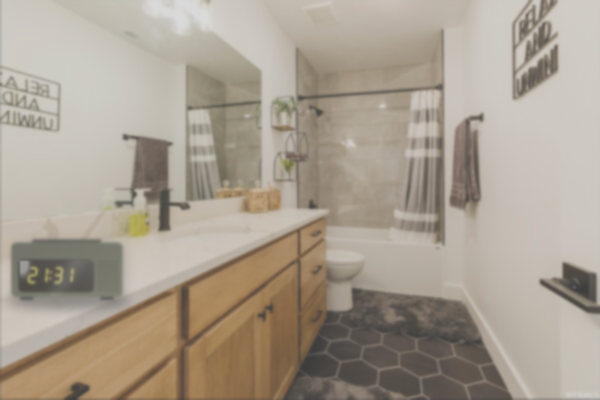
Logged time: 21,31
